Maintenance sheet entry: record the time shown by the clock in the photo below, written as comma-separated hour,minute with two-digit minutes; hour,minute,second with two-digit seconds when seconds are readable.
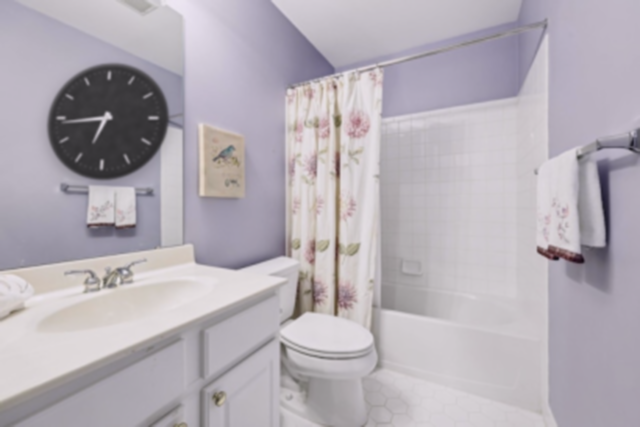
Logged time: 6,44
